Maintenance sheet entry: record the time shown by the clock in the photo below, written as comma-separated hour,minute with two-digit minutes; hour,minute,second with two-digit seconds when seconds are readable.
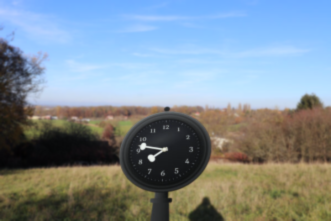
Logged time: 7,47
